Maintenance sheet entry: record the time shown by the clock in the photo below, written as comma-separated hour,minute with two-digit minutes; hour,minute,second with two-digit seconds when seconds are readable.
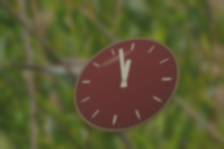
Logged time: 11,57
